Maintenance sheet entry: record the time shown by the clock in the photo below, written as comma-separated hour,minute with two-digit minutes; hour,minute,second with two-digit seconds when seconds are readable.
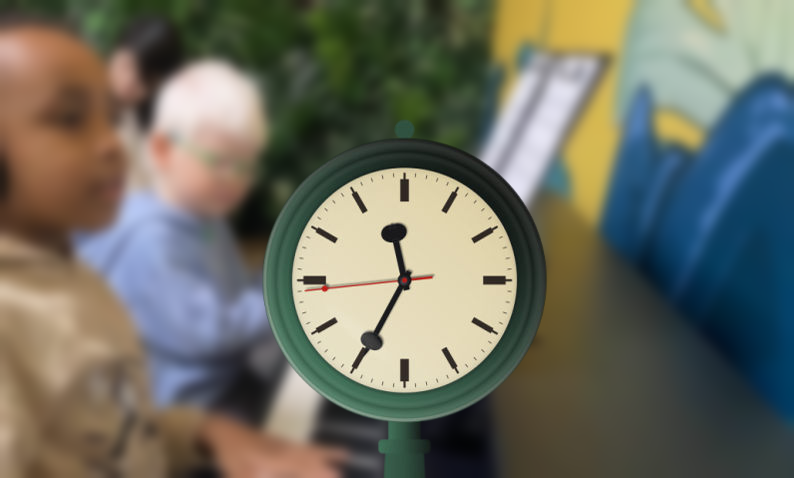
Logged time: 11,34,44
